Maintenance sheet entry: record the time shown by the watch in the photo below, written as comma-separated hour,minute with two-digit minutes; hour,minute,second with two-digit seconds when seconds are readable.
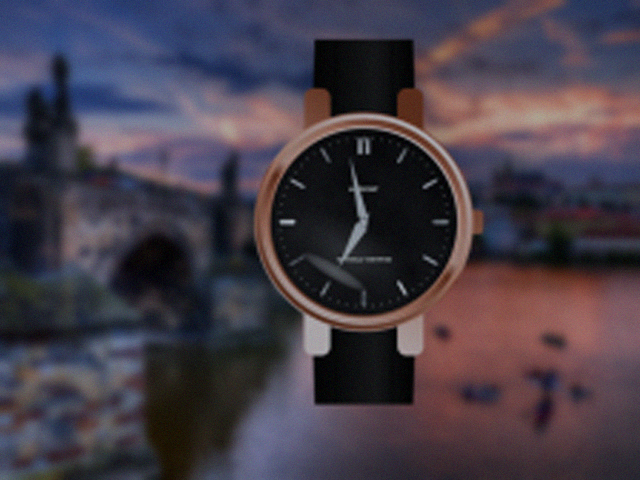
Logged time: 6,58
